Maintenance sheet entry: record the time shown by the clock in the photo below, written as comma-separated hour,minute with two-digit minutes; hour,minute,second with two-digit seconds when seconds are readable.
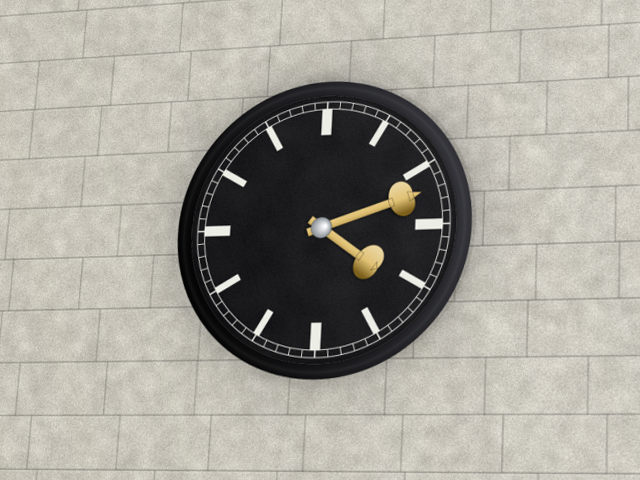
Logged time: 4,12
